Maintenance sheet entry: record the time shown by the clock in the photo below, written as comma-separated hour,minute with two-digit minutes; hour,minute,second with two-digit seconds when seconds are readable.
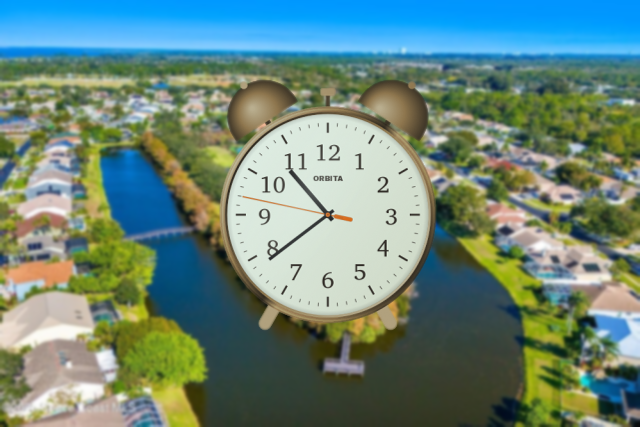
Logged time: 10,38,47
